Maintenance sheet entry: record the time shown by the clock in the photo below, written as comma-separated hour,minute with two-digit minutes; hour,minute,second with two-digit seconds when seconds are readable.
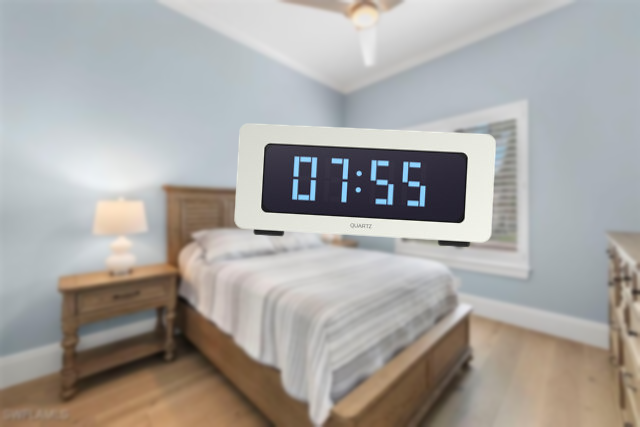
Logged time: 7,55
